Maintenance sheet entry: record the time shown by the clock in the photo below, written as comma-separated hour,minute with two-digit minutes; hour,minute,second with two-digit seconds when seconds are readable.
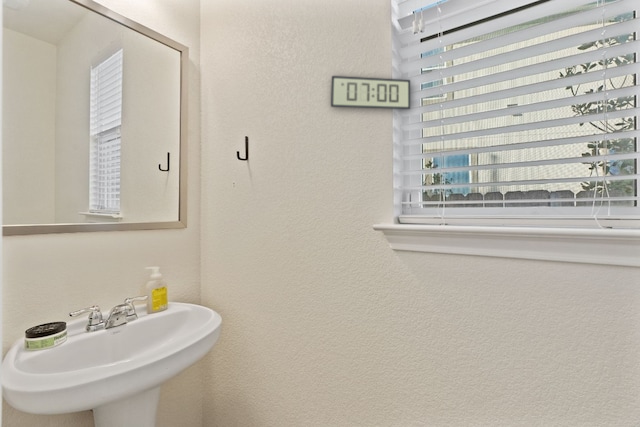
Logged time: 7,00
